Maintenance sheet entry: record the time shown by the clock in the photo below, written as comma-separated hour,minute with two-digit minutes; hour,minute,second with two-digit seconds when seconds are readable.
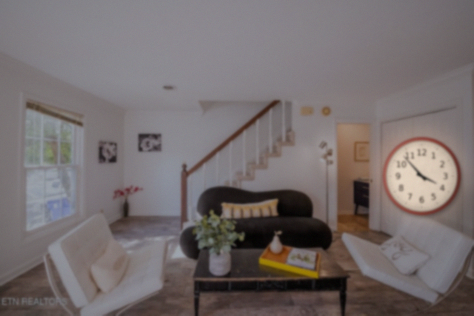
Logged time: 3,53
